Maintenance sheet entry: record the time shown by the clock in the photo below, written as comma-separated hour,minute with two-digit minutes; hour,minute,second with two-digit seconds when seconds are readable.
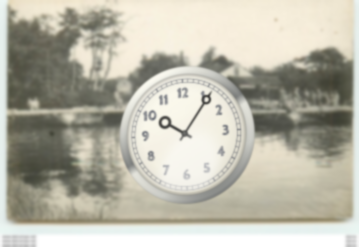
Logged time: 10,06
